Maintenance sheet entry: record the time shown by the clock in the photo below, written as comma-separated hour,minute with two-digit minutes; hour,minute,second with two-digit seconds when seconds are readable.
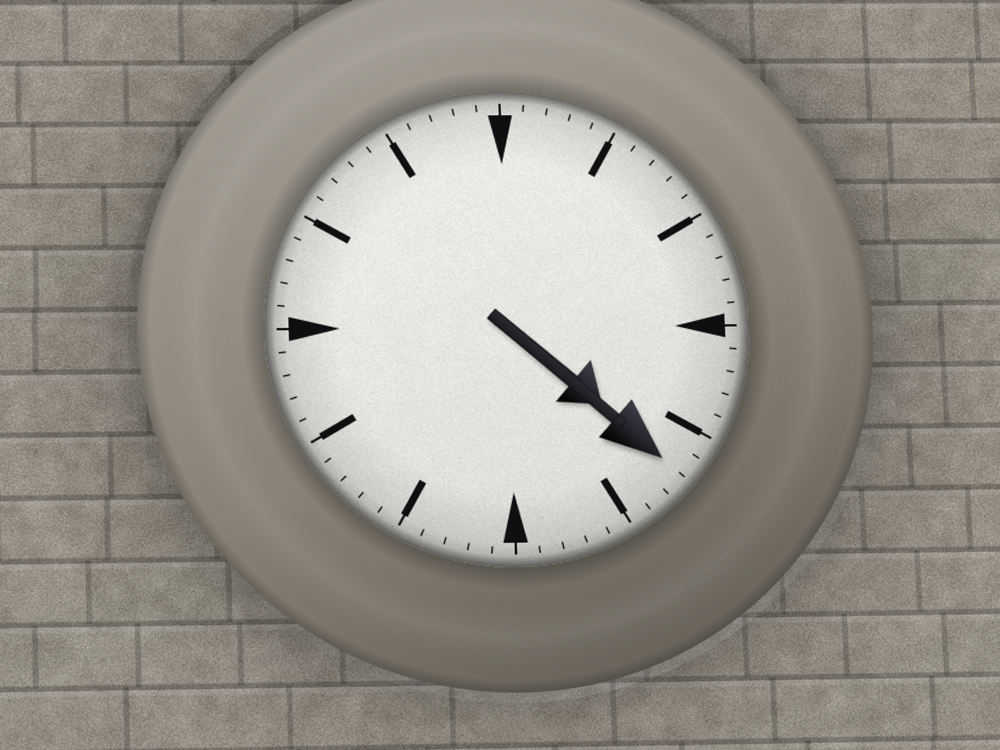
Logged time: 4,22
